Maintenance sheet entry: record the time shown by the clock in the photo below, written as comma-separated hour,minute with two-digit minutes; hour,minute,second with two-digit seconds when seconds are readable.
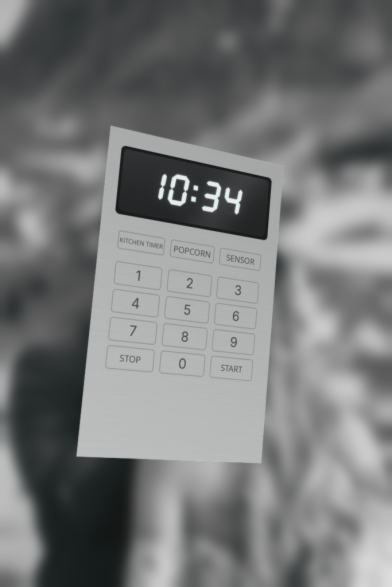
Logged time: 10,34
